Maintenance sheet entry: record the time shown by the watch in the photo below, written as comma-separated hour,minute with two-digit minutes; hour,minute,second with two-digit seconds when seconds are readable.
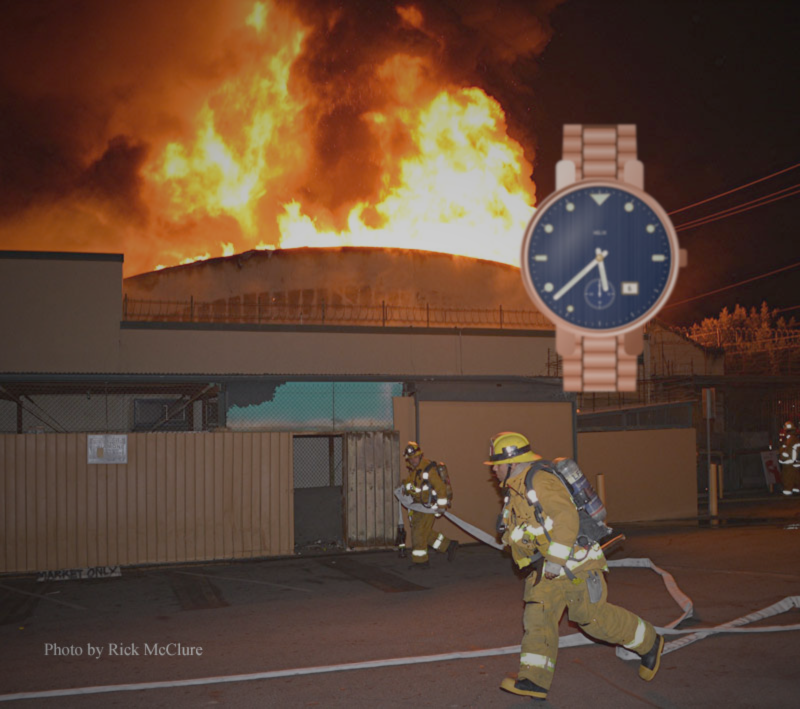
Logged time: 5,38
